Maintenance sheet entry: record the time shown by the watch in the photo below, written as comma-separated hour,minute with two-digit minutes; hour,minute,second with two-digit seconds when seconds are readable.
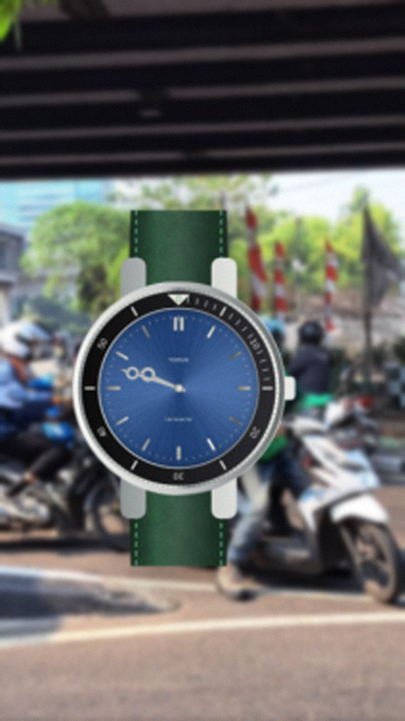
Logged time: 9,48
